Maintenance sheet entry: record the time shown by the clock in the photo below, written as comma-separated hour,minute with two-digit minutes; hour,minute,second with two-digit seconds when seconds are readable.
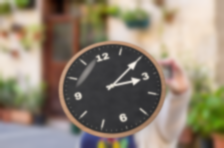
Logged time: 3,10
